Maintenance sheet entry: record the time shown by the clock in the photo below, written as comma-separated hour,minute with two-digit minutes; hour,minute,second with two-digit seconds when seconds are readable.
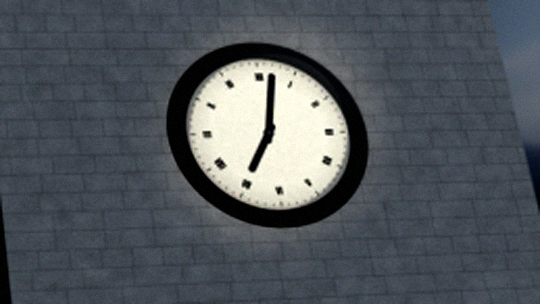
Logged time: 7,02
